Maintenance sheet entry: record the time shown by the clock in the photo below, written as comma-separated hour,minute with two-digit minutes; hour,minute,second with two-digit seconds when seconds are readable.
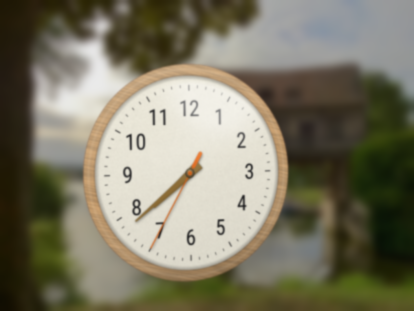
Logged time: 7,38,35
